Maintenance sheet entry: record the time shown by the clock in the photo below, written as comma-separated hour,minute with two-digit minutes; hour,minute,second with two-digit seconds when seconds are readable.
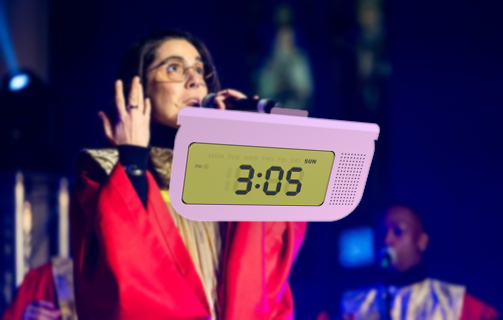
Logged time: 3,05
